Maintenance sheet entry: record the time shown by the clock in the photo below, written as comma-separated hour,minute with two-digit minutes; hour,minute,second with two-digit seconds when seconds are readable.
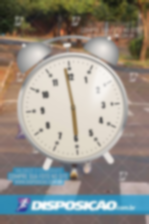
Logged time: 5,59
